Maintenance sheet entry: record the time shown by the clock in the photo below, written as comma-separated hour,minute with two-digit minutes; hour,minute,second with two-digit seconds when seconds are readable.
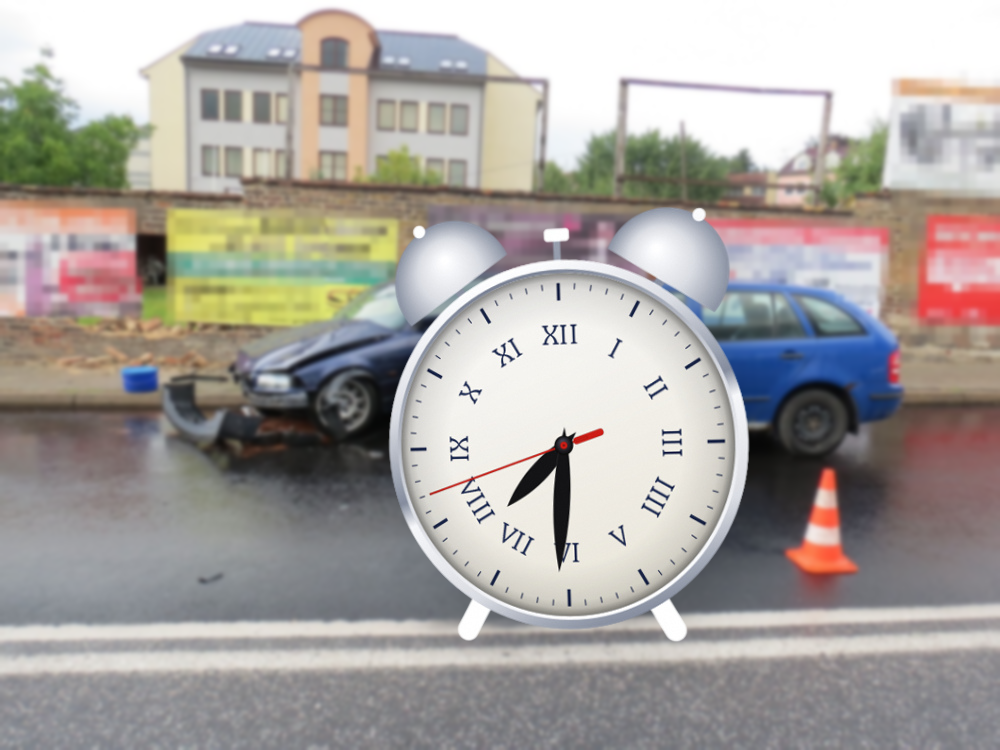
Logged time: 7,30,42
